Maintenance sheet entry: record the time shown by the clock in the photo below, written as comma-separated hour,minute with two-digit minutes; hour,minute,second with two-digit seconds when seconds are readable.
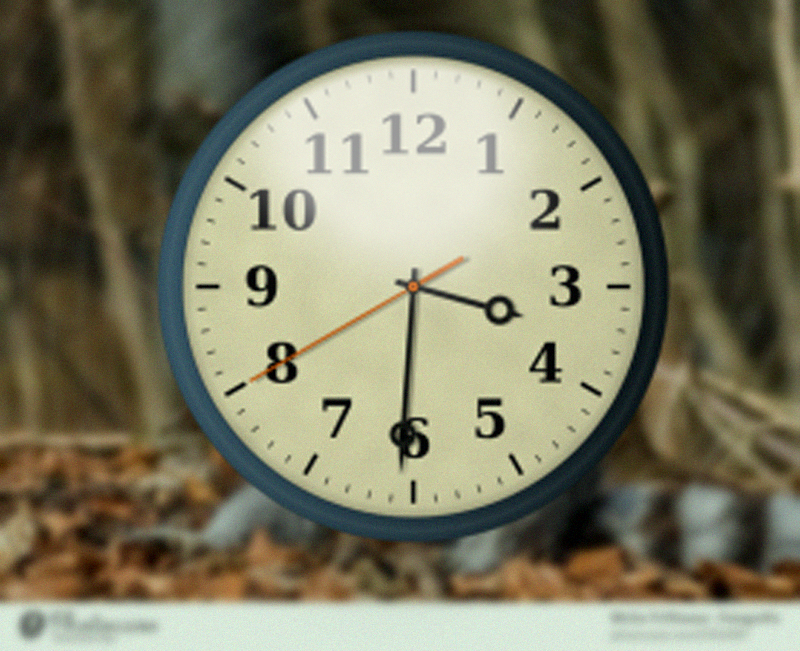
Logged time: 3,30,40
